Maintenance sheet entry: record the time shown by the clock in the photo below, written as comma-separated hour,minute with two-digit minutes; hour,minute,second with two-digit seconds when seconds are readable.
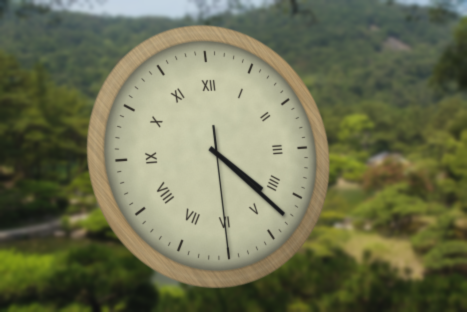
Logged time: 4,22,30
